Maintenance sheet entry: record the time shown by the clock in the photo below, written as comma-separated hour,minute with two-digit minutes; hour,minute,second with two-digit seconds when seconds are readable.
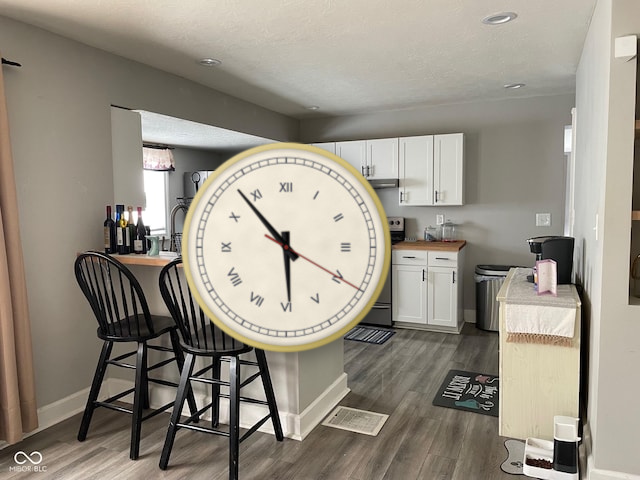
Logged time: 5,53,20
